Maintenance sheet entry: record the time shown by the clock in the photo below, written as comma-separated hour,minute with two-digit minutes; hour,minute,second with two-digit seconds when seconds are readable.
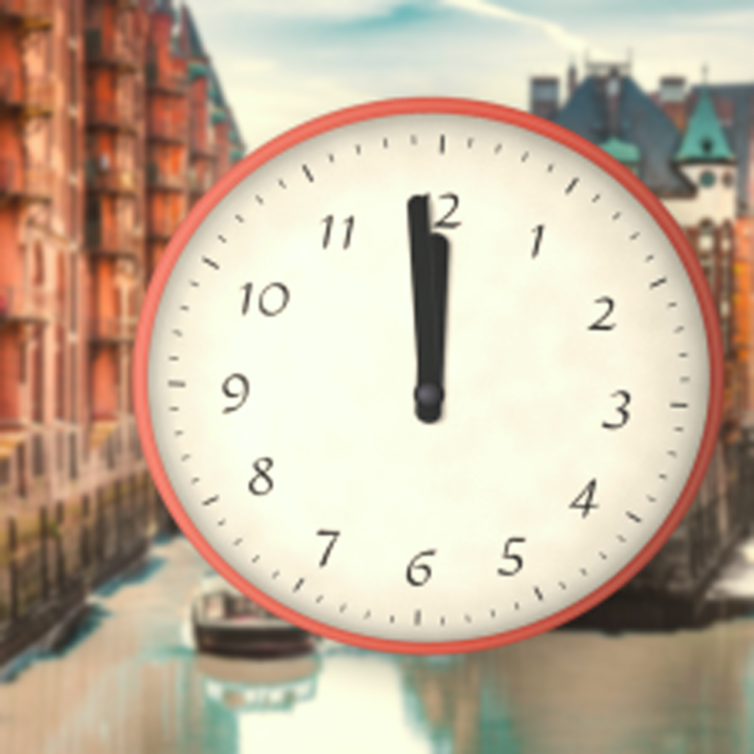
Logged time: 11,59
